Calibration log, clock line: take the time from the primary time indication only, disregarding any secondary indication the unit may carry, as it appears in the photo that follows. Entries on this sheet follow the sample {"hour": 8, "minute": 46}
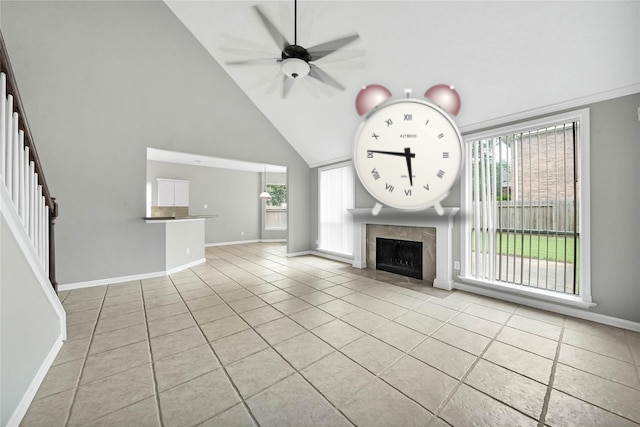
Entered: {"hour": 5, "minute": 46}
